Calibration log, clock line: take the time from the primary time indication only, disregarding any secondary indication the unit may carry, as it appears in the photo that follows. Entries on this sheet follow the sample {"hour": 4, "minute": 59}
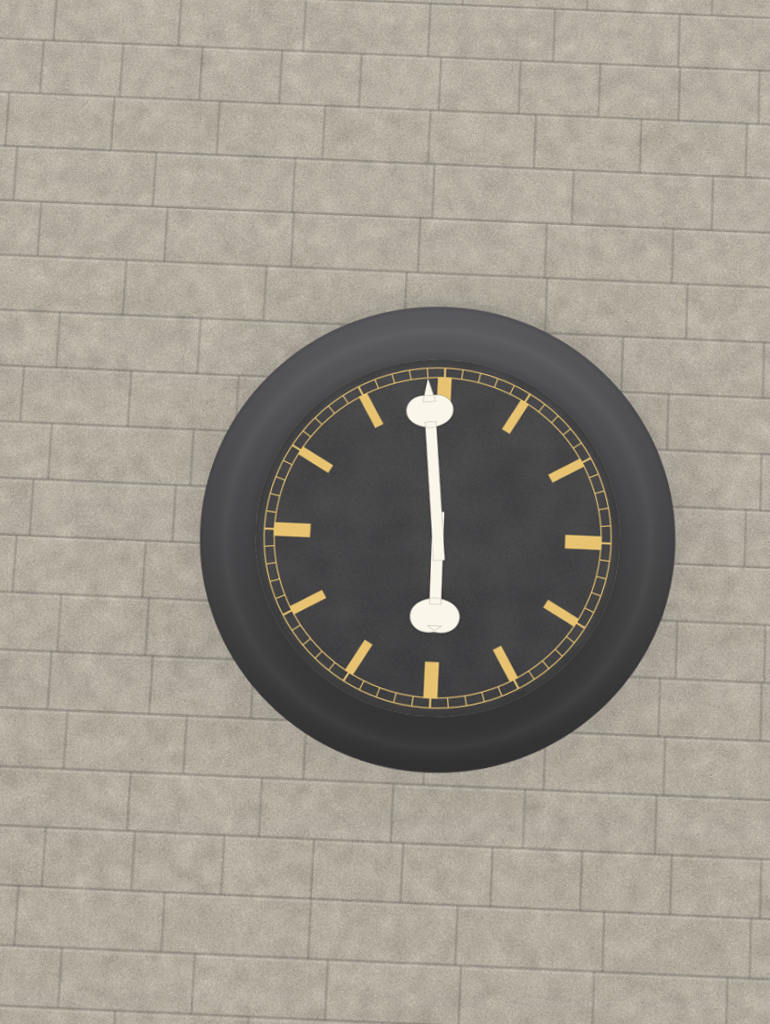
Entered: {"hour": 5, "minute": 59}
